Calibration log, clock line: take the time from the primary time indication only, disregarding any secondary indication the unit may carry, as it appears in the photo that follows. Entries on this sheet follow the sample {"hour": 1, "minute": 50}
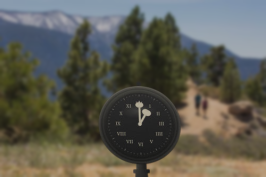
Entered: {"hour": 1, "minute": 0}
